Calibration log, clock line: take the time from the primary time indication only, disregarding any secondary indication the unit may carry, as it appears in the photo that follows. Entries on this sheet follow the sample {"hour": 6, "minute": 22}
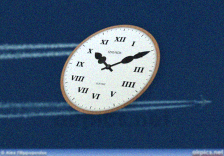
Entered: {"hour": 10, "minute": 10}
